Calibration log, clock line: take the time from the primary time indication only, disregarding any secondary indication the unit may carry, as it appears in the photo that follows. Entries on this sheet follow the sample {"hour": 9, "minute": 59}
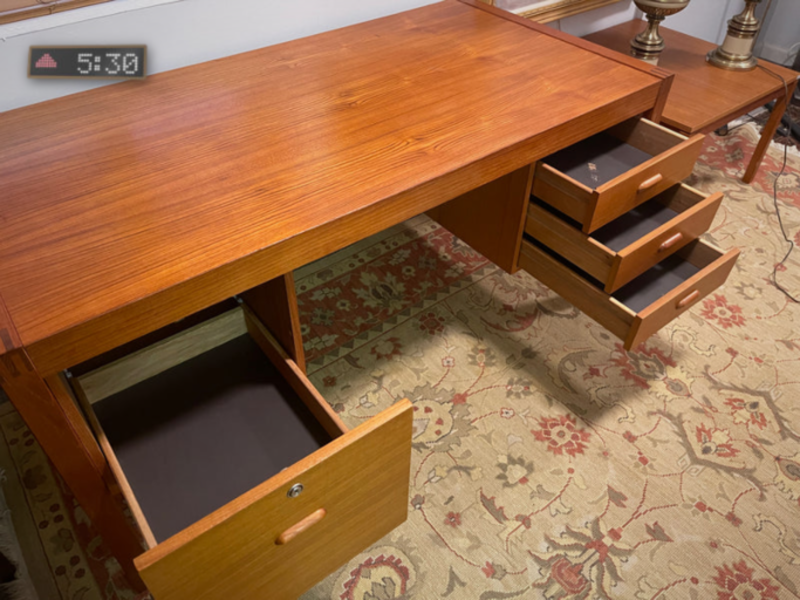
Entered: {"hour": 5, "minute": 30}
